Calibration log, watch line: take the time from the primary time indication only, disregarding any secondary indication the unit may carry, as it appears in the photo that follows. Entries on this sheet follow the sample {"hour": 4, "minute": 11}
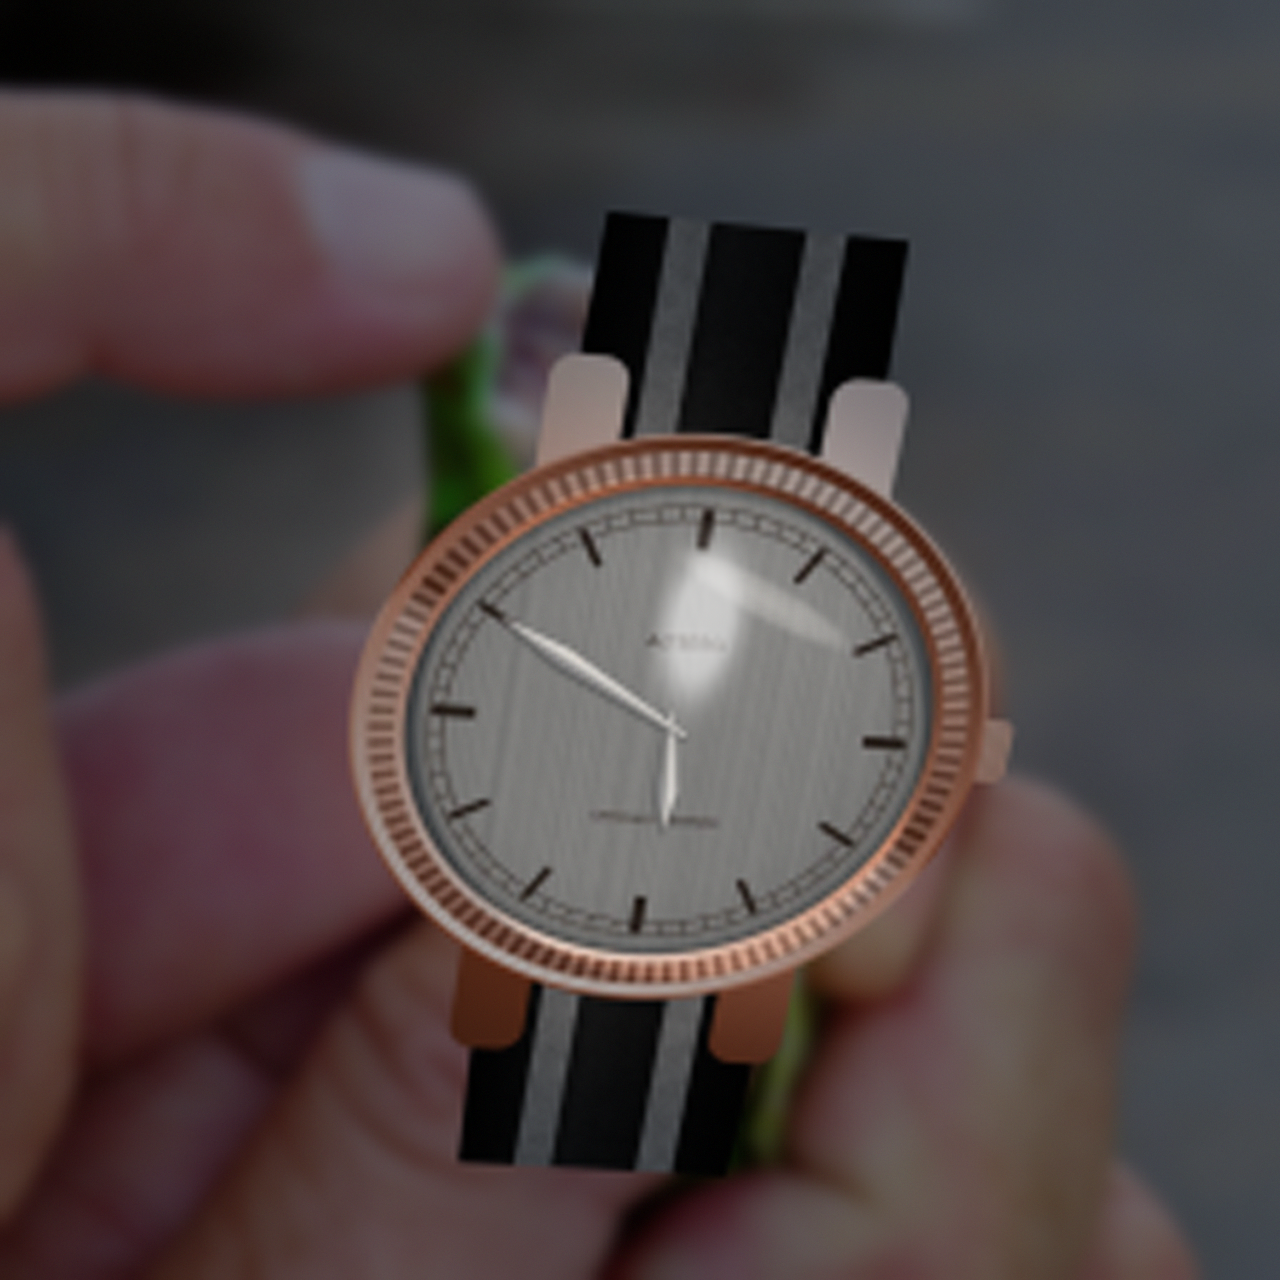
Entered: {"hour": 5, "minute": 50}
